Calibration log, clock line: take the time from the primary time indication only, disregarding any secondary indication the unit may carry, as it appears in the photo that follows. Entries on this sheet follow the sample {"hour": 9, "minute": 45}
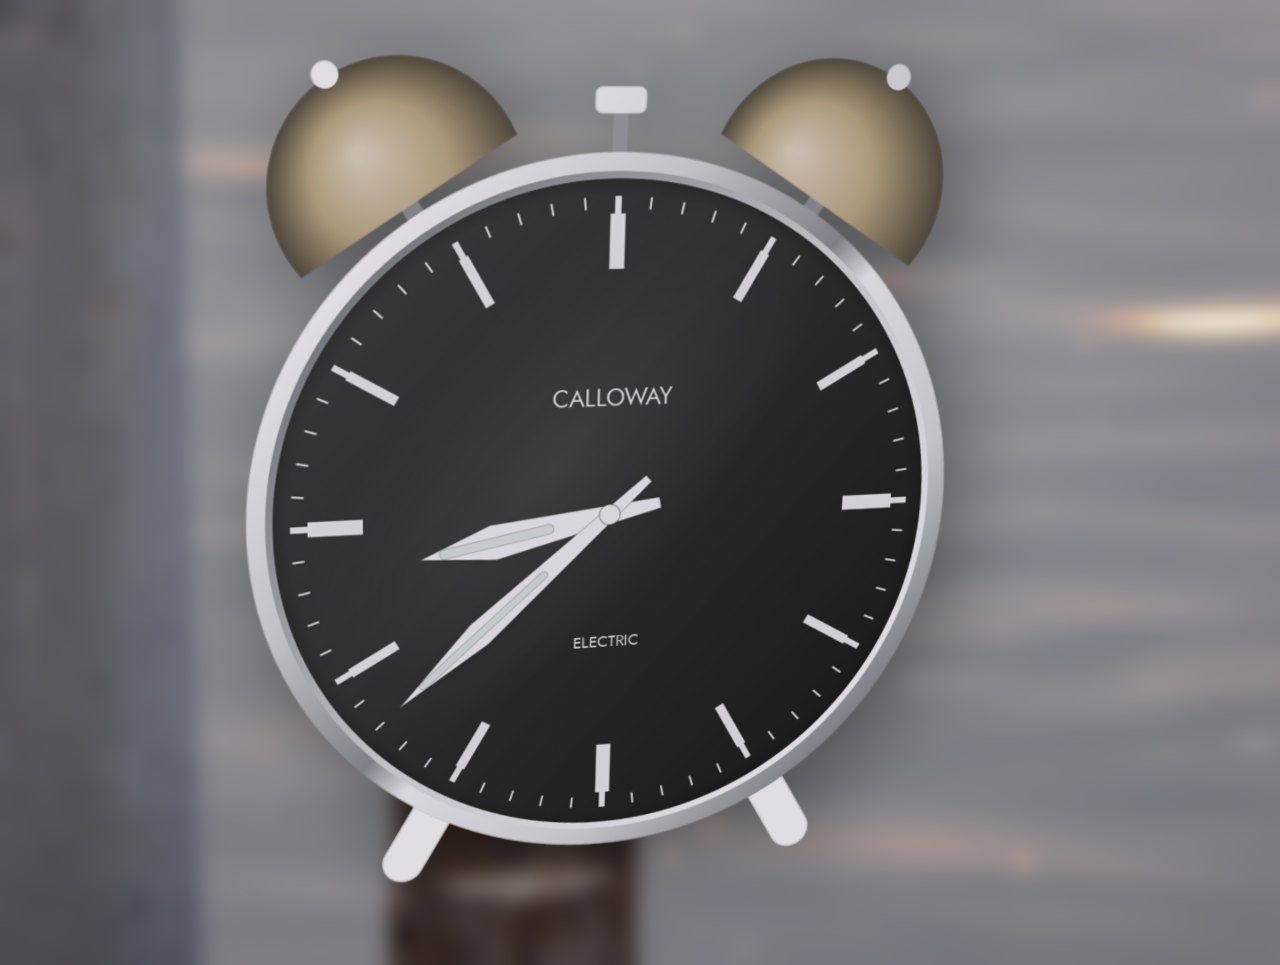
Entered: {"hour": 8, "minute": 38}
